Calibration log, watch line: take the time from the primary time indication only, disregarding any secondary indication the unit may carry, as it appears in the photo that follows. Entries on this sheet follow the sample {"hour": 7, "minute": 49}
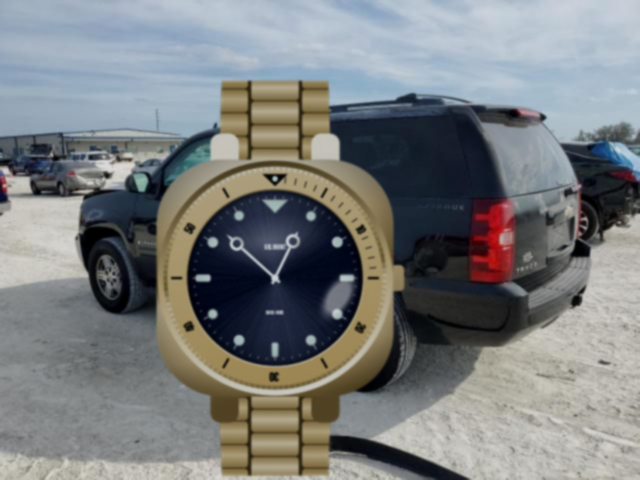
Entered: {"hour": 12, "minute": 52}
